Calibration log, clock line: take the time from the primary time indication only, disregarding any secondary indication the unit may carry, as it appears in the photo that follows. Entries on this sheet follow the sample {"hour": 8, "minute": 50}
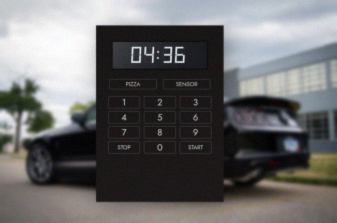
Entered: {"hour": 4, "minute": 36}
